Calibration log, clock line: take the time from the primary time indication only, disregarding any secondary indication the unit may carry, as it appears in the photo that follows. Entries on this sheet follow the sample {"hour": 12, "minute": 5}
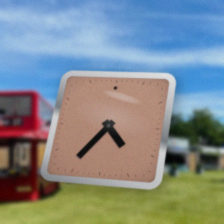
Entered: {"hour": 4, "minute": 36}
